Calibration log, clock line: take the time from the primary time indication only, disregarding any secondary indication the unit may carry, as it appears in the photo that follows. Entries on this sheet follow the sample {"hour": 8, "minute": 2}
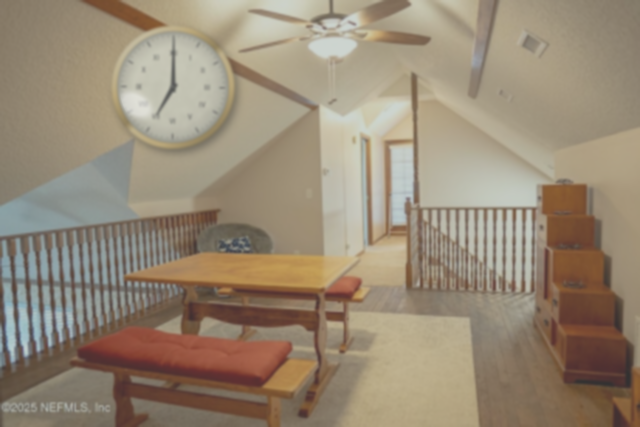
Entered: {"hour": 7, "minute": 0}
